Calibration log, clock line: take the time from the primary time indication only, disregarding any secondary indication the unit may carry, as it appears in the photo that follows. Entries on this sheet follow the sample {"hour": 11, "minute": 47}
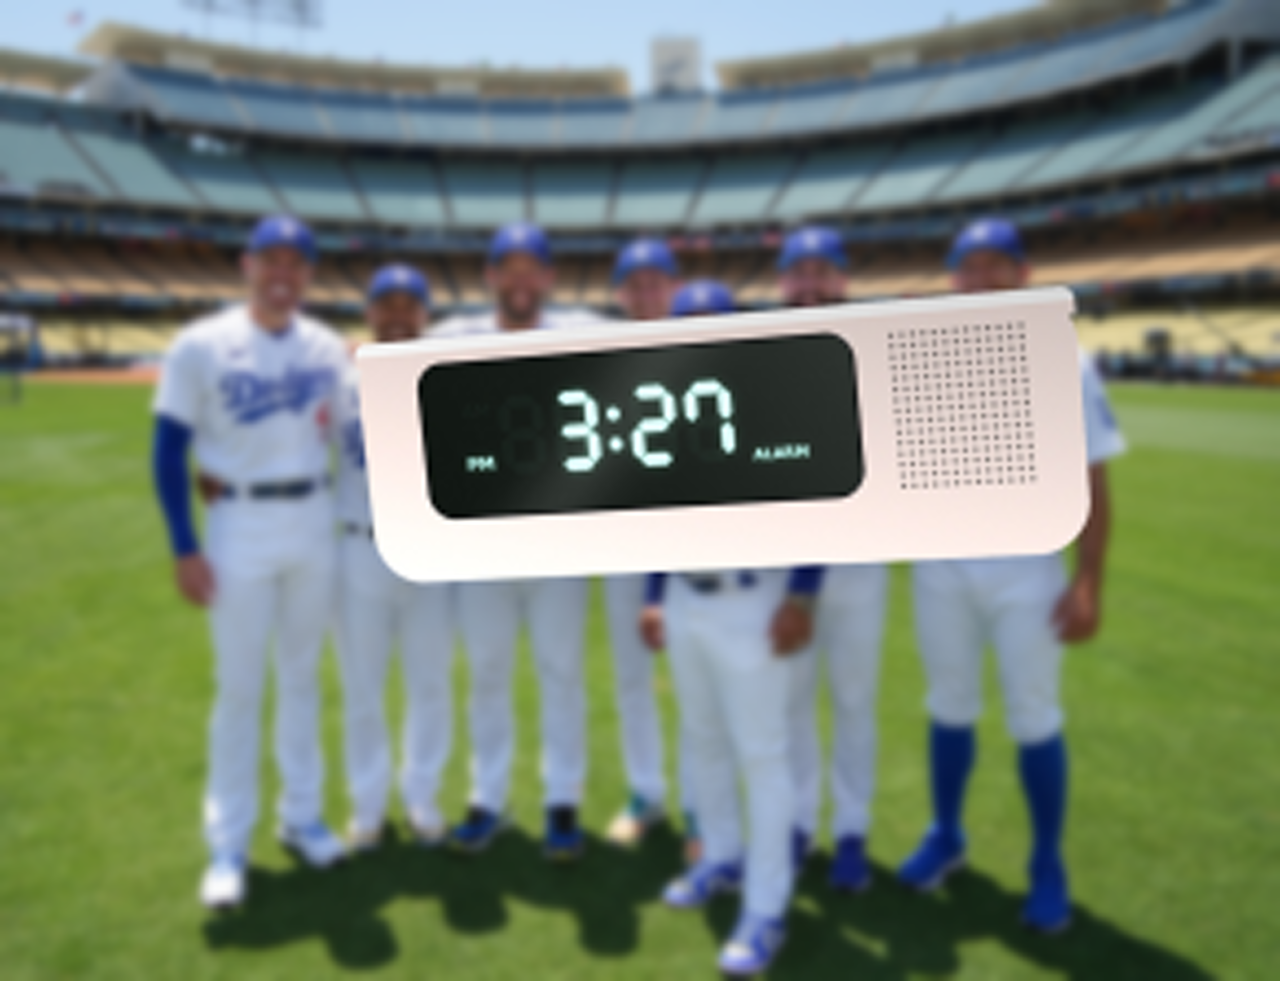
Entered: {"hour": 3, "minute": 27}
